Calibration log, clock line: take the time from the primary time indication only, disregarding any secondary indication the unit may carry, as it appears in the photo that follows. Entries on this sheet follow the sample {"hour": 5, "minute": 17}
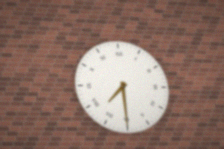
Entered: {"hour": 7, "minute": 30}
